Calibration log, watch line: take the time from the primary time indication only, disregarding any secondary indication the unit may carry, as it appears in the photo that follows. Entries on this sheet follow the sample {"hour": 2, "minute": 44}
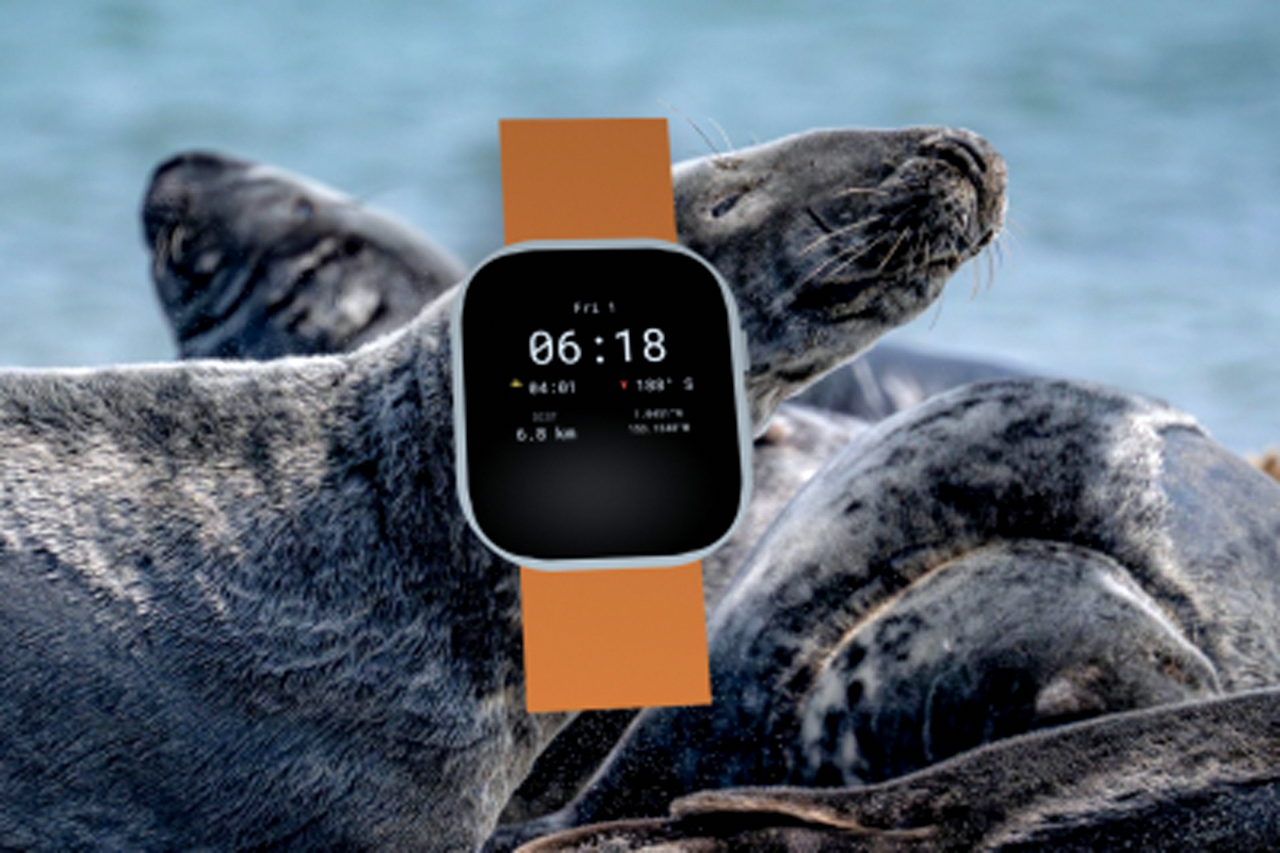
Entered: {"hour": 6, "minute": 18}
